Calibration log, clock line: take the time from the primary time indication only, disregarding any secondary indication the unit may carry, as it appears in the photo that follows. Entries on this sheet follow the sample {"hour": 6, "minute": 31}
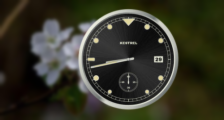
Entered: {"hour": 8, "minute": 43}
